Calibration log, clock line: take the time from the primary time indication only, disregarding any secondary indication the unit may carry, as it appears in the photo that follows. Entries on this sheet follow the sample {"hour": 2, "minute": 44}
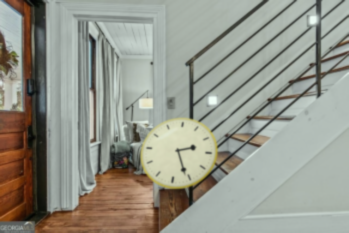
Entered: {"hour": 2, "minute": 26}
